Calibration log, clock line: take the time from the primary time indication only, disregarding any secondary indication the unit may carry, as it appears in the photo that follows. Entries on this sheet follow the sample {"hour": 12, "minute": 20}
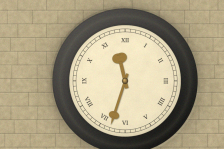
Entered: {"hour": 11, "minute": 33}
